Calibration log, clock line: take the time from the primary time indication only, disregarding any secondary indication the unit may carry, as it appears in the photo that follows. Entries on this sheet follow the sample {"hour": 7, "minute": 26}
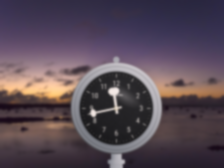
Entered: {"hour": 11, "minute": 43}
